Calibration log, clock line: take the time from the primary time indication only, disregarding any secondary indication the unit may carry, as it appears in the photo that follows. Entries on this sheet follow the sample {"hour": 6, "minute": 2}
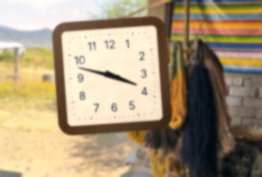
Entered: {"hour": 3, "minute": 48}
